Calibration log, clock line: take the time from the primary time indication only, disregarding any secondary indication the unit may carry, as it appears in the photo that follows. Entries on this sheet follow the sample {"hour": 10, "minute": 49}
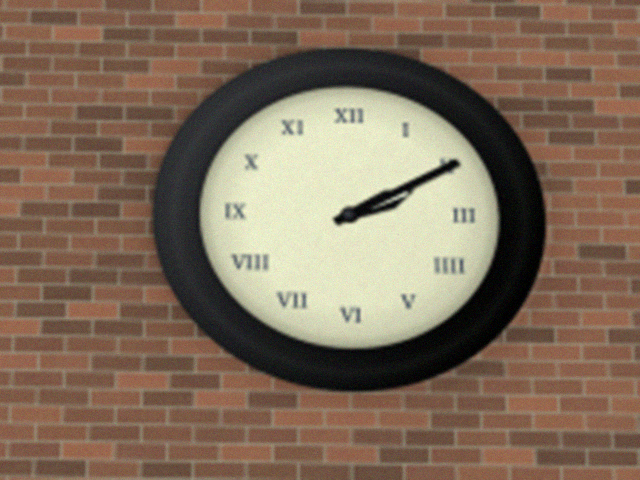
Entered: {"hour": 2, "minute": 10}
